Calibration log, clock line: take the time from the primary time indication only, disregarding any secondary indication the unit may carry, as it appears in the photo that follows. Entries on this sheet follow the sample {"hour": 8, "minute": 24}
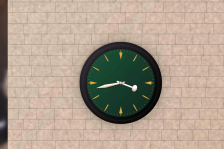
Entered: {"hour": 3, "minute": 43}
